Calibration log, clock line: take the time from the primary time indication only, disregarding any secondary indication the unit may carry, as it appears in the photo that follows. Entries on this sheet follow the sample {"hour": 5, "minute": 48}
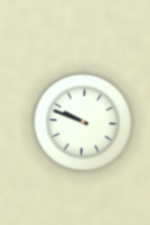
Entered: {"hour": 9, "minute": 48}
